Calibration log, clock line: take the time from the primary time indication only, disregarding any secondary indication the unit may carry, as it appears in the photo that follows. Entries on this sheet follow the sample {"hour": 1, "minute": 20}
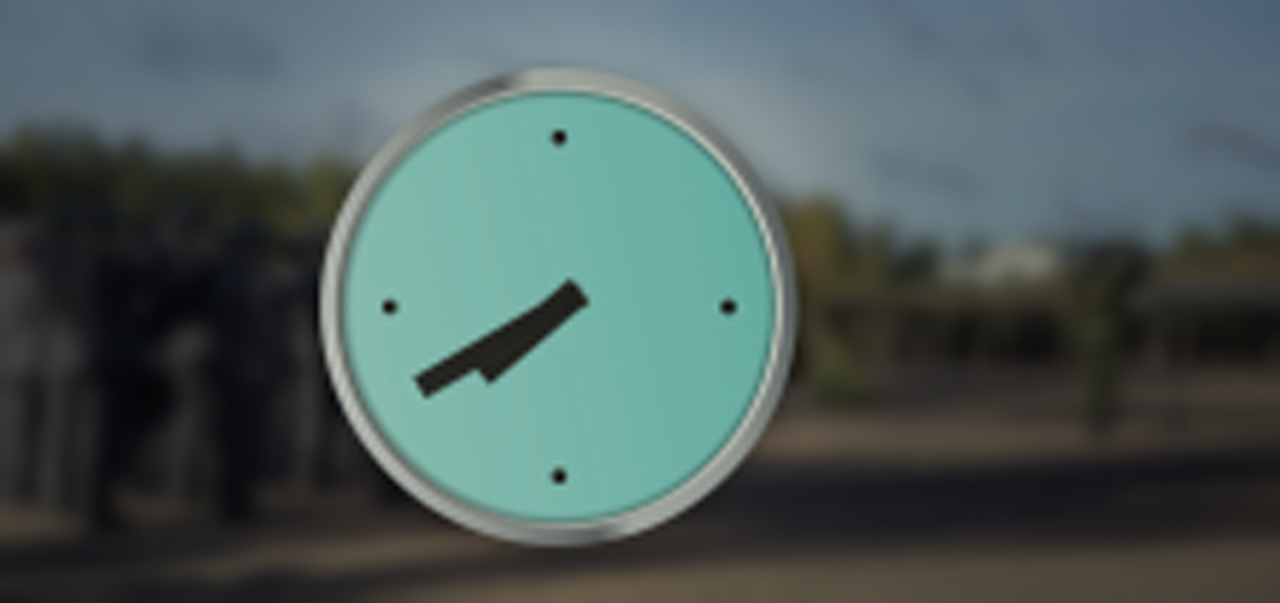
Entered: {"hour": 7, "minute": 40}
